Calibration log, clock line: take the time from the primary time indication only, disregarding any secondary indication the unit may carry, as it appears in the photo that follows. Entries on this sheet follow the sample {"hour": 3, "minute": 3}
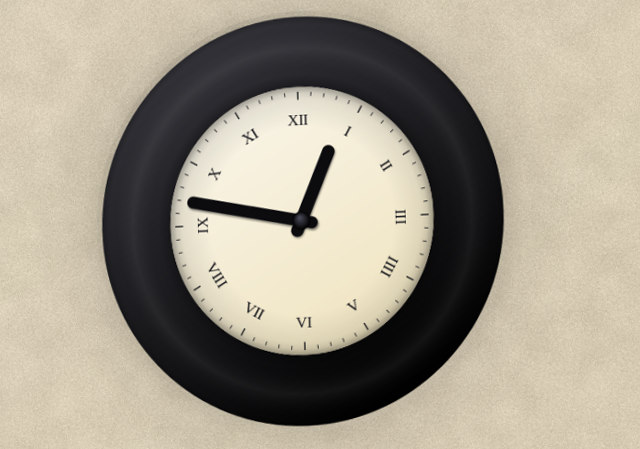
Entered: {"hour": 12, "minute": 47}
